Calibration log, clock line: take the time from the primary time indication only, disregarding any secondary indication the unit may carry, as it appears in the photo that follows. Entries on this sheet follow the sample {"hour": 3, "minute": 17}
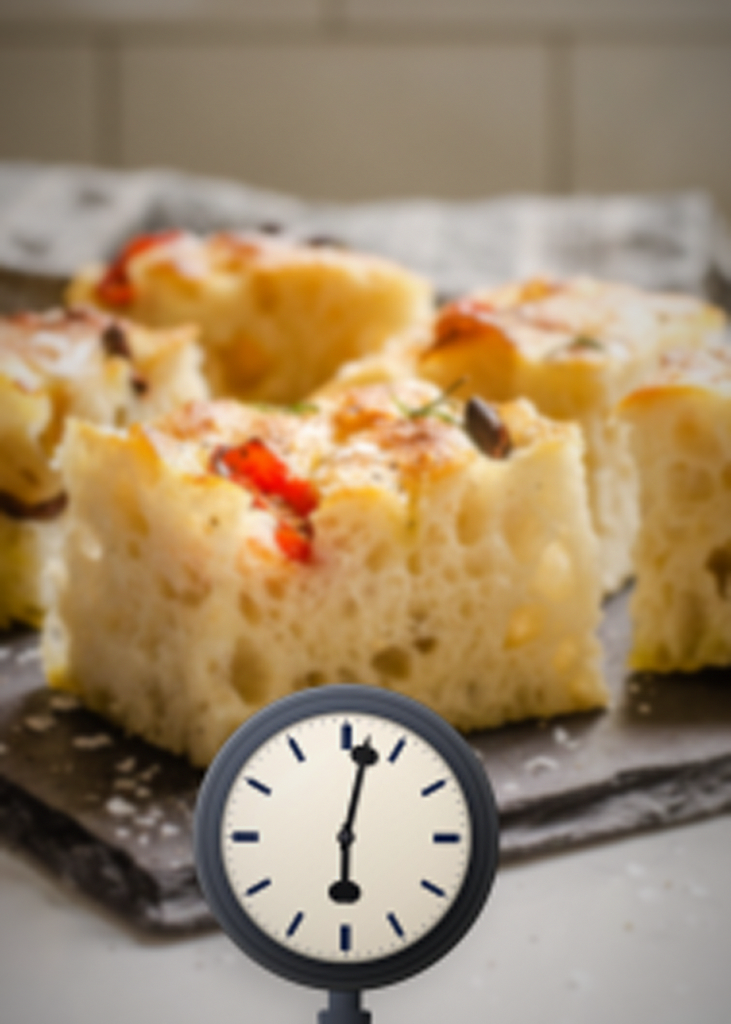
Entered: {"hour": 6, "minute": 2}
